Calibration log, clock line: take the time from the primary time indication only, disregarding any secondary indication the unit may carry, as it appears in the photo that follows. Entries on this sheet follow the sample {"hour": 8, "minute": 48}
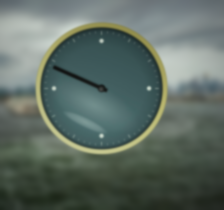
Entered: {"hour": 9, "minute": 49}
